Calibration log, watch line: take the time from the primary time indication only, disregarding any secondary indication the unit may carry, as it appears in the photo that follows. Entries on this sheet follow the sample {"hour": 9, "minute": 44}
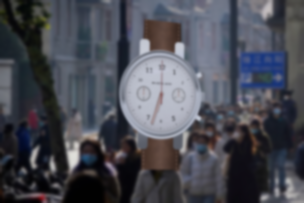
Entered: {"hour": 6, "minute": 33}
